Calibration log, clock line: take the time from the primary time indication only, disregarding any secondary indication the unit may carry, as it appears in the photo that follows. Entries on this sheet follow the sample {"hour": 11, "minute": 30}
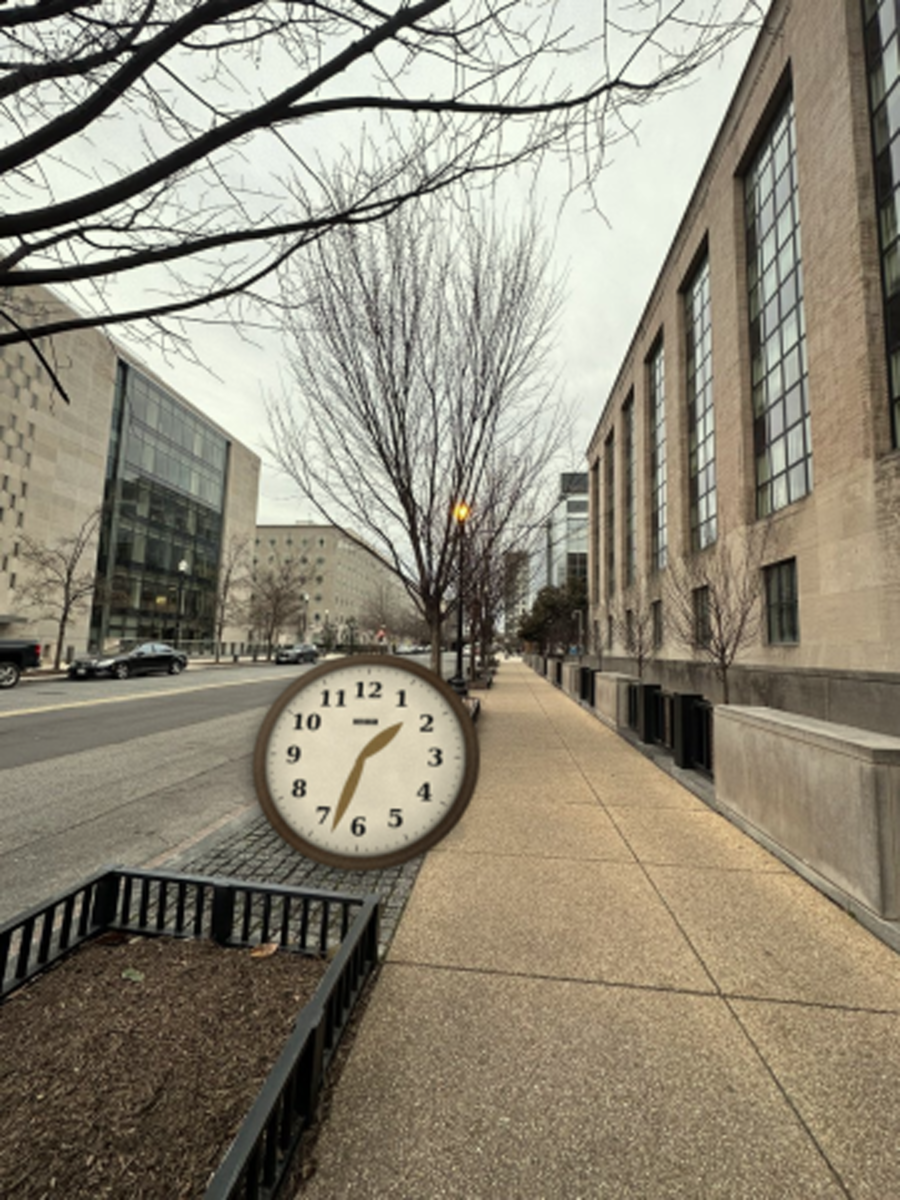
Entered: {"hour": 1, "minute": 33}
